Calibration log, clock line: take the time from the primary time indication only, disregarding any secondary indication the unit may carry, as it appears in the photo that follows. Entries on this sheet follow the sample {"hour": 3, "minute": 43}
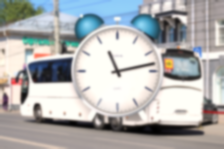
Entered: {"hour": 11, "minute": 13}
